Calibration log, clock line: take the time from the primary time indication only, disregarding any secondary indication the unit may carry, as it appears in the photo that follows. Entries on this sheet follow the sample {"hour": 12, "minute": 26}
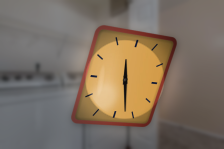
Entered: {"hour": 11, "minute": 27}
